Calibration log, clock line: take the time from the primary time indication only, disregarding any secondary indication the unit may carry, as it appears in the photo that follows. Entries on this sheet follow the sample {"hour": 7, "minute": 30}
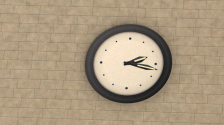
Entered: {"hour": 2, "minute": 17}
